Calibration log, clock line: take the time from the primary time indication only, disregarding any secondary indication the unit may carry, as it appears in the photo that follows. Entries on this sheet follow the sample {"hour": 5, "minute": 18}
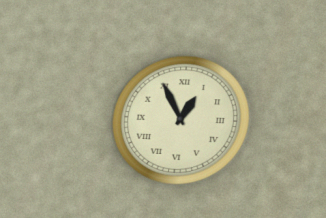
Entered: {"hour": 12, "minute": 55}
